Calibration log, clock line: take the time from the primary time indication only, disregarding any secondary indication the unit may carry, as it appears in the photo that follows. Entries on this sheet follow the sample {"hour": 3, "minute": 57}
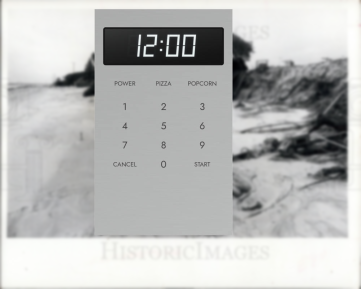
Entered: {"hour": 12, "minute": 0}
